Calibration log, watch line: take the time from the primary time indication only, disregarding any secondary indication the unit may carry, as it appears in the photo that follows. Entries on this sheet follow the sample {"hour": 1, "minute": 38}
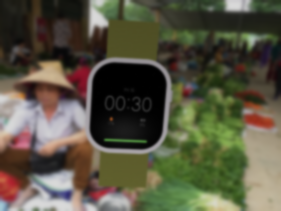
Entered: {"hour": 0, "minute": 30}
